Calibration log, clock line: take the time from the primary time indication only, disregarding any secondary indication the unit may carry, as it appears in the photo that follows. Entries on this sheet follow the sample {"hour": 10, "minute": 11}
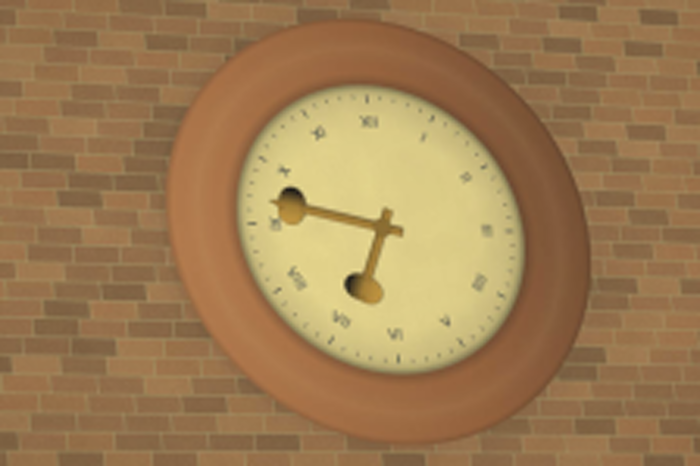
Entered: {"hour": 6, "minute": 47}
